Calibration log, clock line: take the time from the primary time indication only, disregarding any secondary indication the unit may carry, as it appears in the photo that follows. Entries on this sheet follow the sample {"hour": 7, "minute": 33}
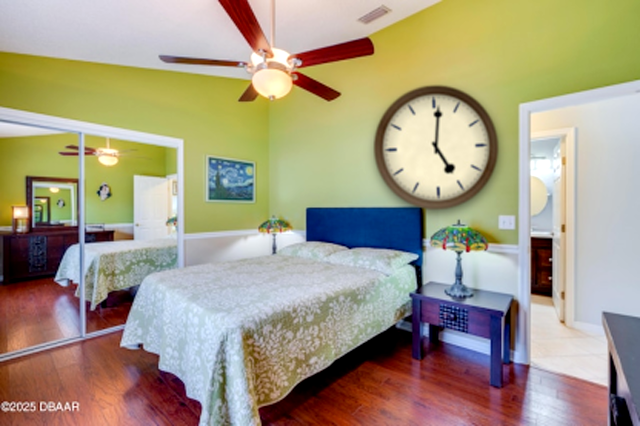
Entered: {"hour": 5, "minute": 1}
